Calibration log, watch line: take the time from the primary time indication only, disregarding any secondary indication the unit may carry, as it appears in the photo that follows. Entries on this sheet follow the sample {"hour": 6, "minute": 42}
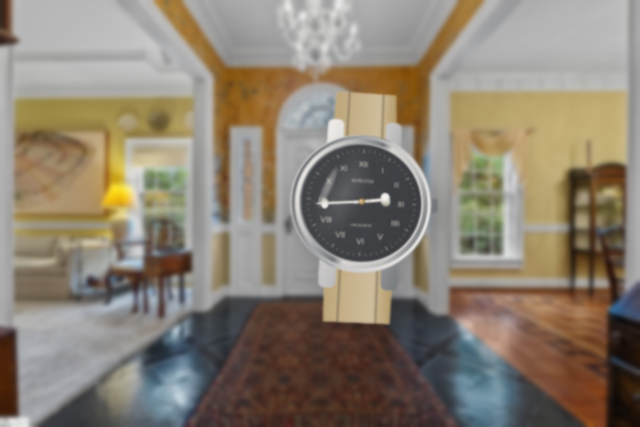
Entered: {"hour": 2, "minute": 44}
